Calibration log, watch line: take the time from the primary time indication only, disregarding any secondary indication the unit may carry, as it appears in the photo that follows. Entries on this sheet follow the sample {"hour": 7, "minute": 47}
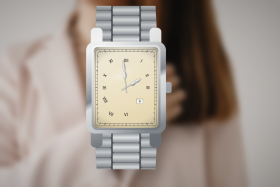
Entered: {"hour": 1, "minute": 59}
